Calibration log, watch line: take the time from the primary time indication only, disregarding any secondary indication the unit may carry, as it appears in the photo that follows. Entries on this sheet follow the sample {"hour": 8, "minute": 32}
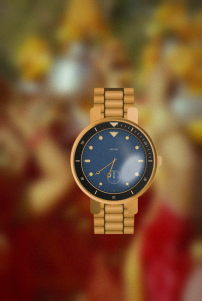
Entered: {"hour": 6, "minute": 39}
